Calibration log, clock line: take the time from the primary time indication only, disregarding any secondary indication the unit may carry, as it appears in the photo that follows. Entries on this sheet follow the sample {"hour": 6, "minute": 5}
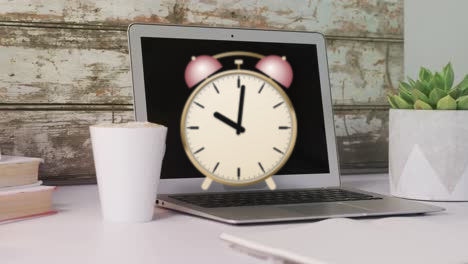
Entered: {"hour": 10, "minute": 1}
